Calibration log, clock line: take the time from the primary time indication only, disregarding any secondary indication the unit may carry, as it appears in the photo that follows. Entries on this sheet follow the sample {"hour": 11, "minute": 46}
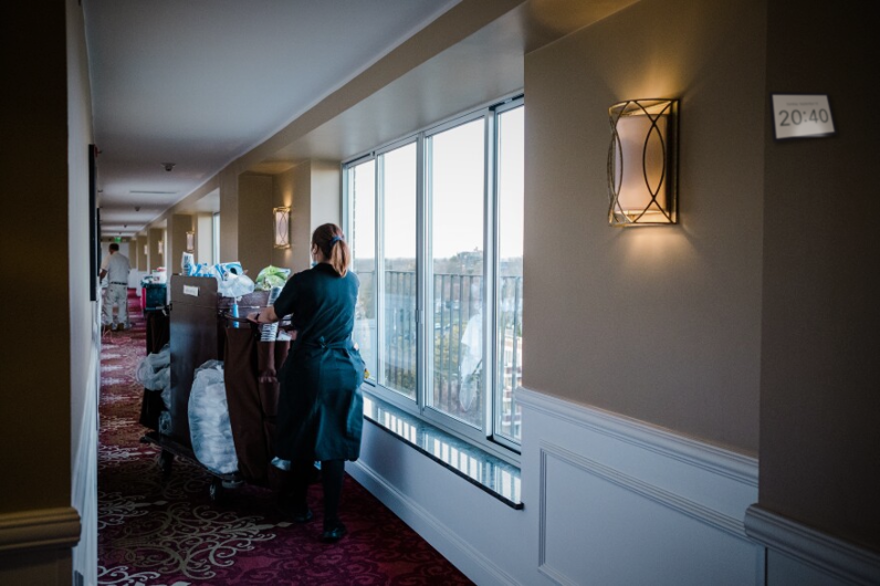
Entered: {"hour": 20, "minute": 40}
